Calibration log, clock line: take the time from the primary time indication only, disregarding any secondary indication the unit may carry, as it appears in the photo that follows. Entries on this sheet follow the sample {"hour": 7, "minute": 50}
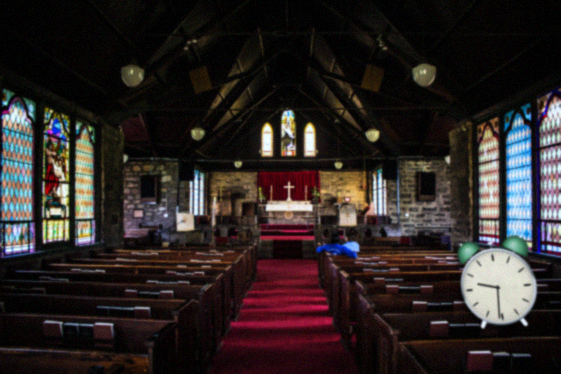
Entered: {"hour": 9, "minute": 31}
